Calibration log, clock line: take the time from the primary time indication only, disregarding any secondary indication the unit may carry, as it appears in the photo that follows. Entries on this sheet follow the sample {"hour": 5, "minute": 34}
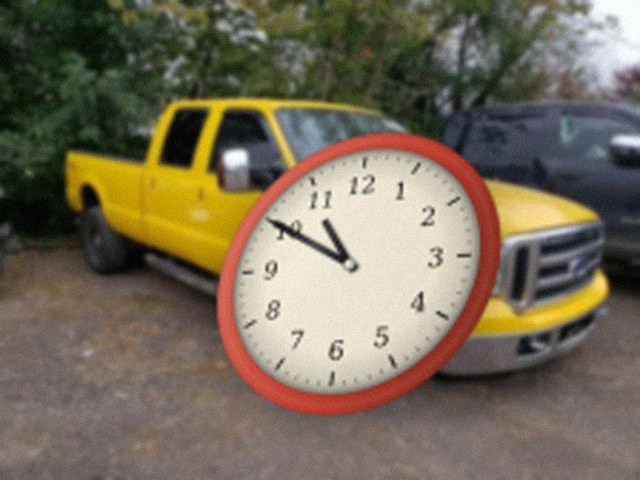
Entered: {"hour": 10, "minute": 50}
